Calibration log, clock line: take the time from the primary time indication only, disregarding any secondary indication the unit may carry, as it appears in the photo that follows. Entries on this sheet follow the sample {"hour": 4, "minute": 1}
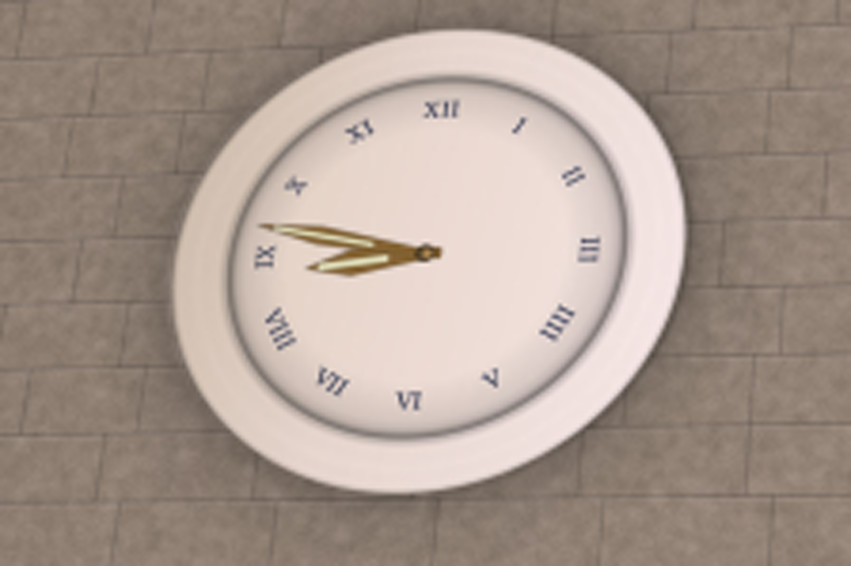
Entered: {"hour": 8, "minute": 47}
